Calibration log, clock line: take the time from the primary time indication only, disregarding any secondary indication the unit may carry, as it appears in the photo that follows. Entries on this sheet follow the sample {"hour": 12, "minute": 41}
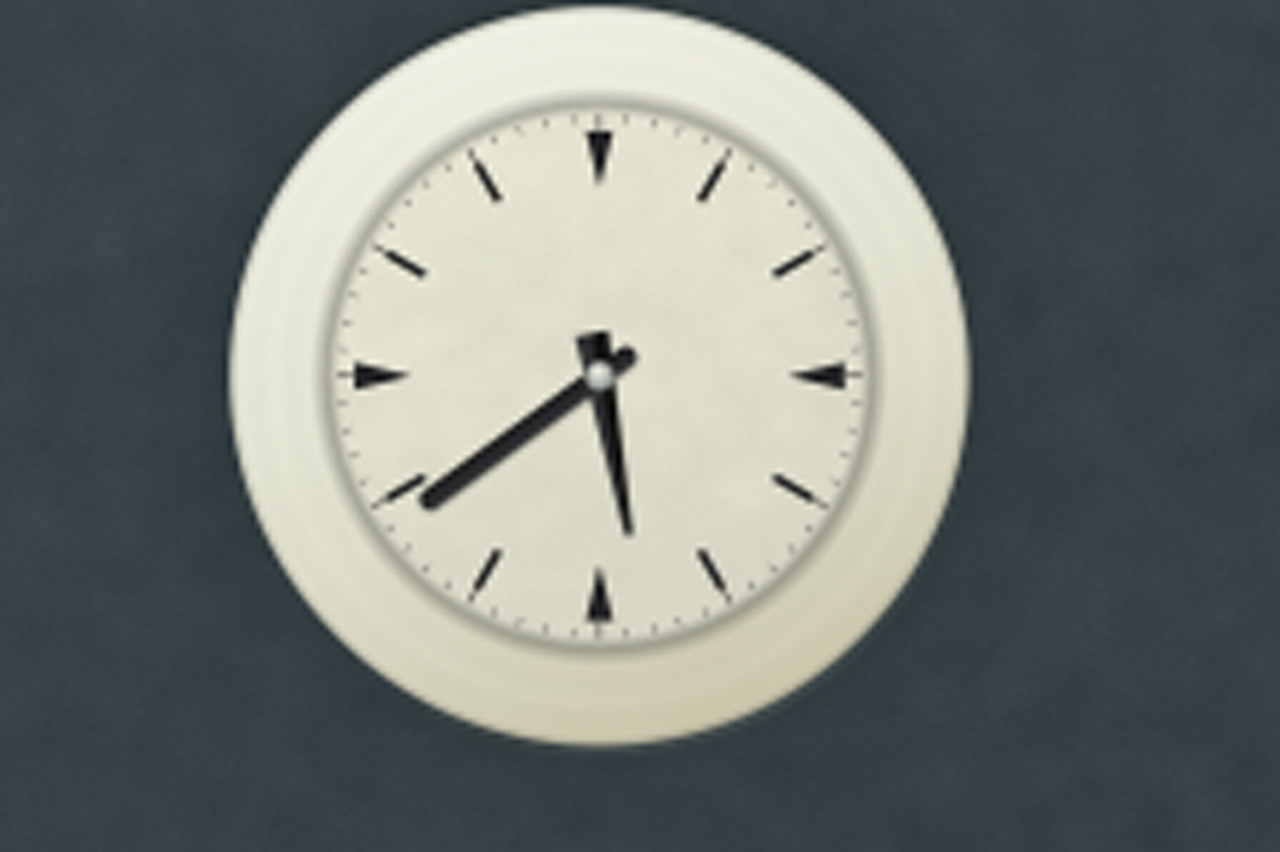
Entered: {"hour": 5, "minute": 39}
